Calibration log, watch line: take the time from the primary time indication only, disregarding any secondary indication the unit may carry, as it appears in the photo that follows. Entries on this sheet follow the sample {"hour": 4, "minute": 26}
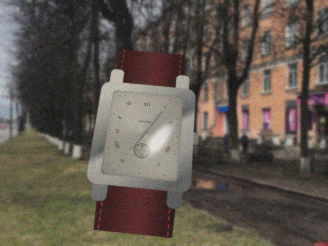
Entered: {"hour": 7, "minute": 5}
